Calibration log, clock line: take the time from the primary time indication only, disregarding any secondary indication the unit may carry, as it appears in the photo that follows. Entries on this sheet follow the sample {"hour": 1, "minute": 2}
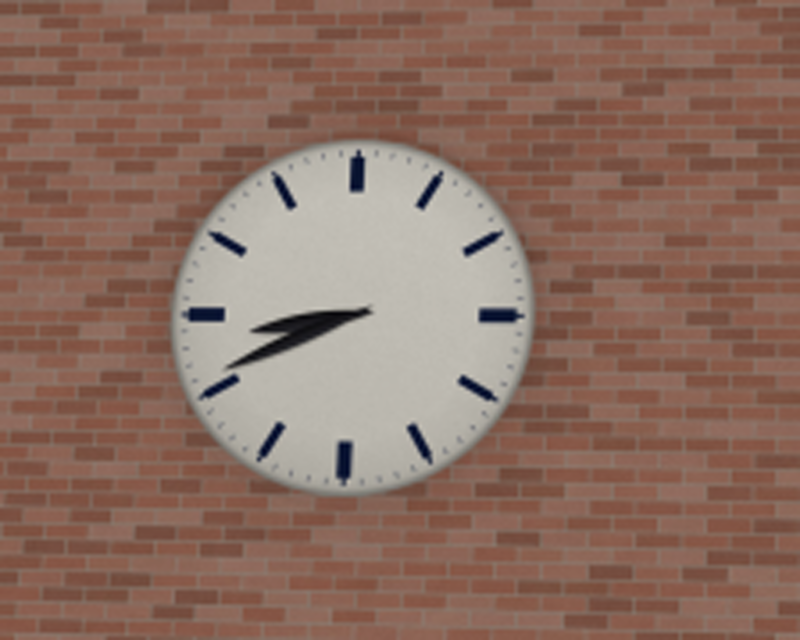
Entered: {"hour": 8, "minute": 41}
